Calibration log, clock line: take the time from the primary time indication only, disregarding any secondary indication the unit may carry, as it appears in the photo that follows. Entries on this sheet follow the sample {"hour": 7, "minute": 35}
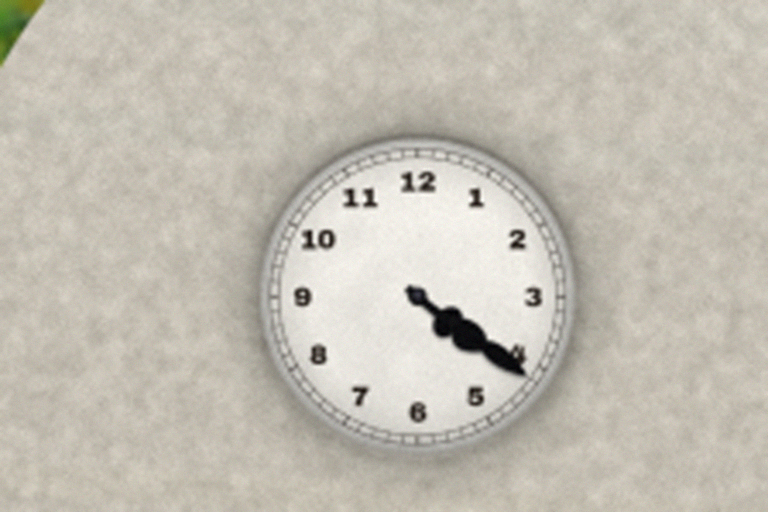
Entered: {"hour": 4, "minute": 21}
